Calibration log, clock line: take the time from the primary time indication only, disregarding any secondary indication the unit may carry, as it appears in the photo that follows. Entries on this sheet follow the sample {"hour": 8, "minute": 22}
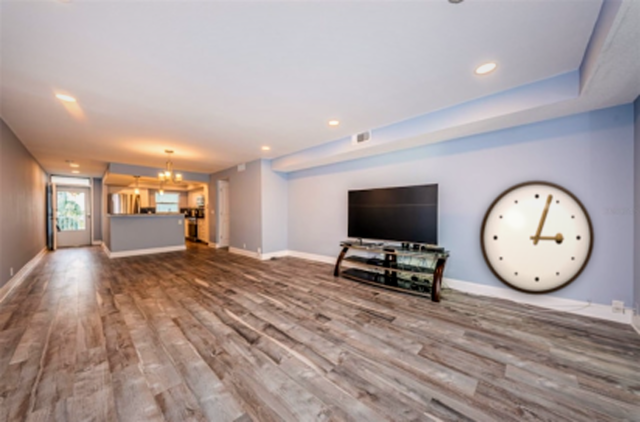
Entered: {"hour": 3, "minute": 3}
